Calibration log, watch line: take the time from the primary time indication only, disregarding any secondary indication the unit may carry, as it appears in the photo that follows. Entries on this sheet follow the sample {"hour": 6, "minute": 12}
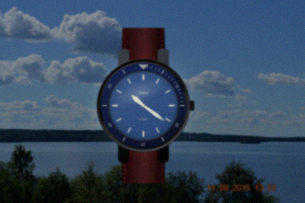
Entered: {"hour": 10, "minute": 21}
